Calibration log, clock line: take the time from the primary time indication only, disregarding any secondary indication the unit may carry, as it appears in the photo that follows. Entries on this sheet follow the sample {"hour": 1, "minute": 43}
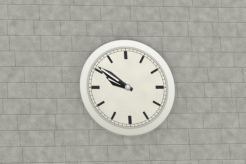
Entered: {"hour": 9, "minute": 51}
